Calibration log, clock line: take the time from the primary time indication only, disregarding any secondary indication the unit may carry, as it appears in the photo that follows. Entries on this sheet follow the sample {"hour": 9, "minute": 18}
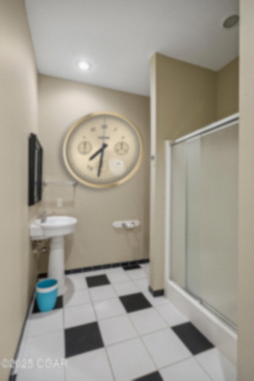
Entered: {"hour": 7, "minute": 31}
